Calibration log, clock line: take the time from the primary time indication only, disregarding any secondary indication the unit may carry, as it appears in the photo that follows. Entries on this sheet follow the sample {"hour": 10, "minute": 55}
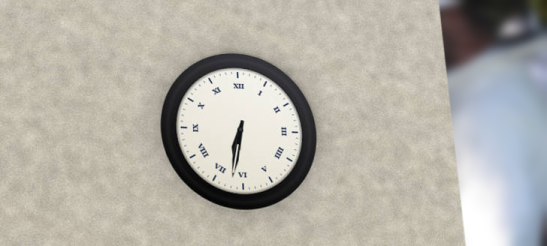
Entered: {"hour": 6, "minute": 32}
